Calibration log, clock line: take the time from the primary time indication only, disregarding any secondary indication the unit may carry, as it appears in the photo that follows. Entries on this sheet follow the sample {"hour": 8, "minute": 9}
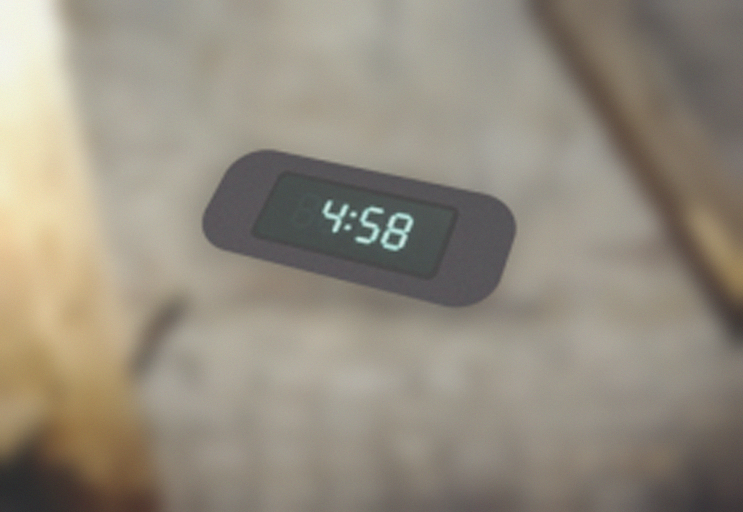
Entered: {"hour": 4, "minute": 58}
